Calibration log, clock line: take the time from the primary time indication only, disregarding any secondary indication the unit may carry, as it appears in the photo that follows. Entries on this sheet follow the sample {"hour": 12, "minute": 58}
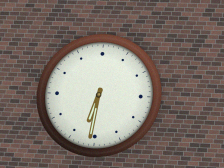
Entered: {"hour": 6, "minute": 31}
